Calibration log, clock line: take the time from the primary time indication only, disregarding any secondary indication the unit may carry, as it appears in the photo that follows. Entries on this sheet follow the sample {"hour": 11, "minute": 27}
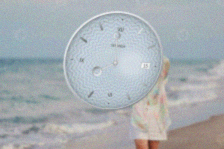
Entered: {"hour": 7, "minute": 59}
